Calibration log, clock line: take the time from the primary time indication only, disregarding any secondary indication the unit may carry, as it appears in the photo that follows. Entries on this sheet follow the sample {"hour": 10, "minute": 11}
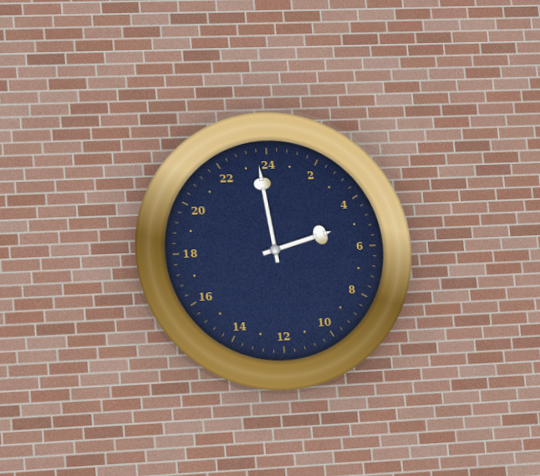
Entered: {"hour": 4, "minute": 59}
